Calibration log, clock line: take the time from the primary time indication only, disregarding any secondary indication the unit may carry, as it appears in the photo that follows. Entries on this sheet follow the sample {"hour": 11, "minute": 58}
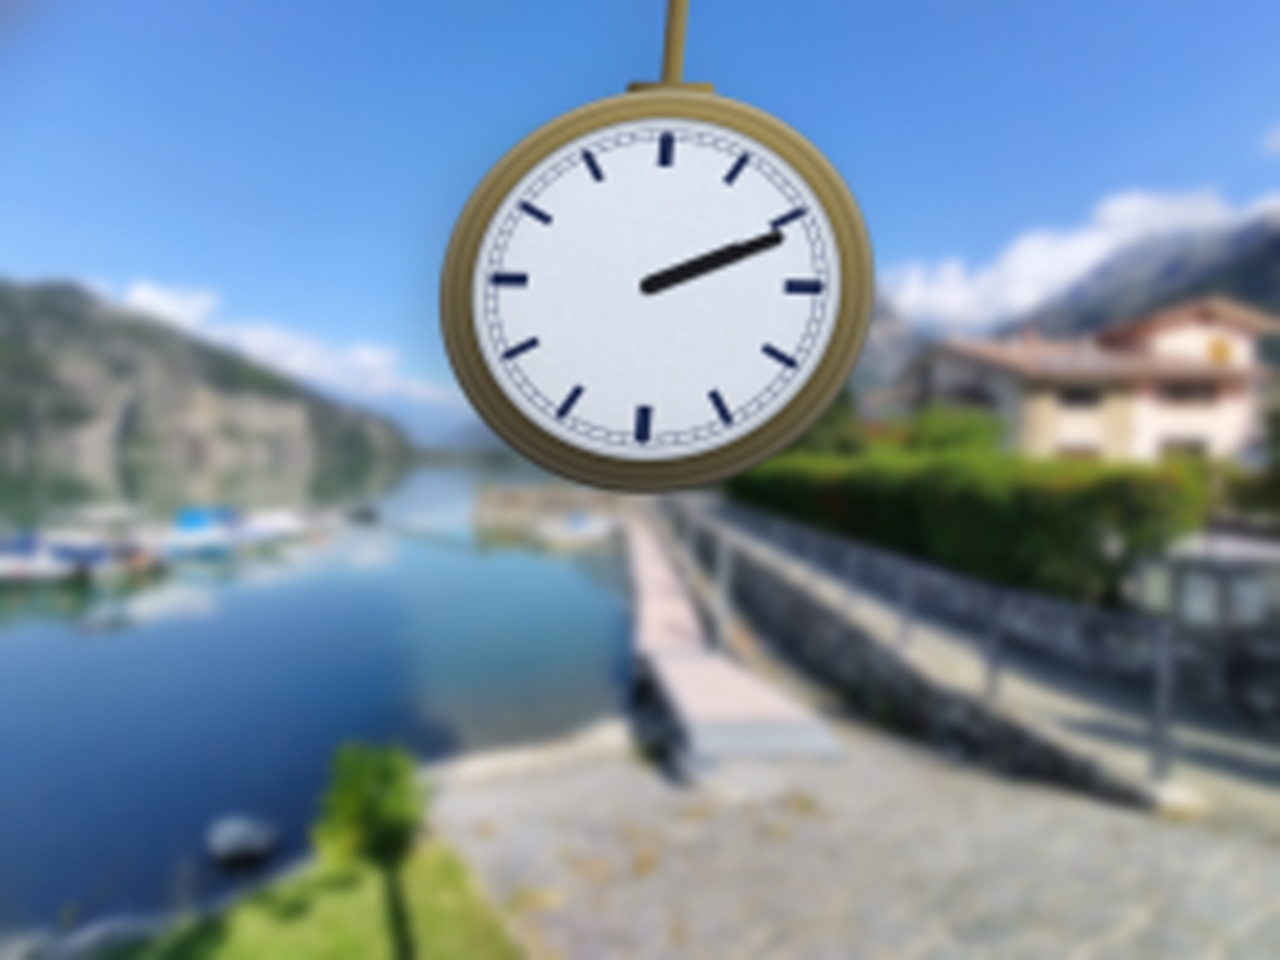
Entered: {"hour": 2, "minute": 11}
